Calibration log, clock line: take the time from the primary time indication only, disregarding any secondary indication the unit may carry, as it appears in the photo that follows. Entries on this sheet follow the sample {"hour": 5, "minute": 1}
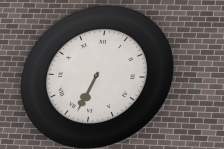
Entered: {"hour": 6, "minute": 33}
